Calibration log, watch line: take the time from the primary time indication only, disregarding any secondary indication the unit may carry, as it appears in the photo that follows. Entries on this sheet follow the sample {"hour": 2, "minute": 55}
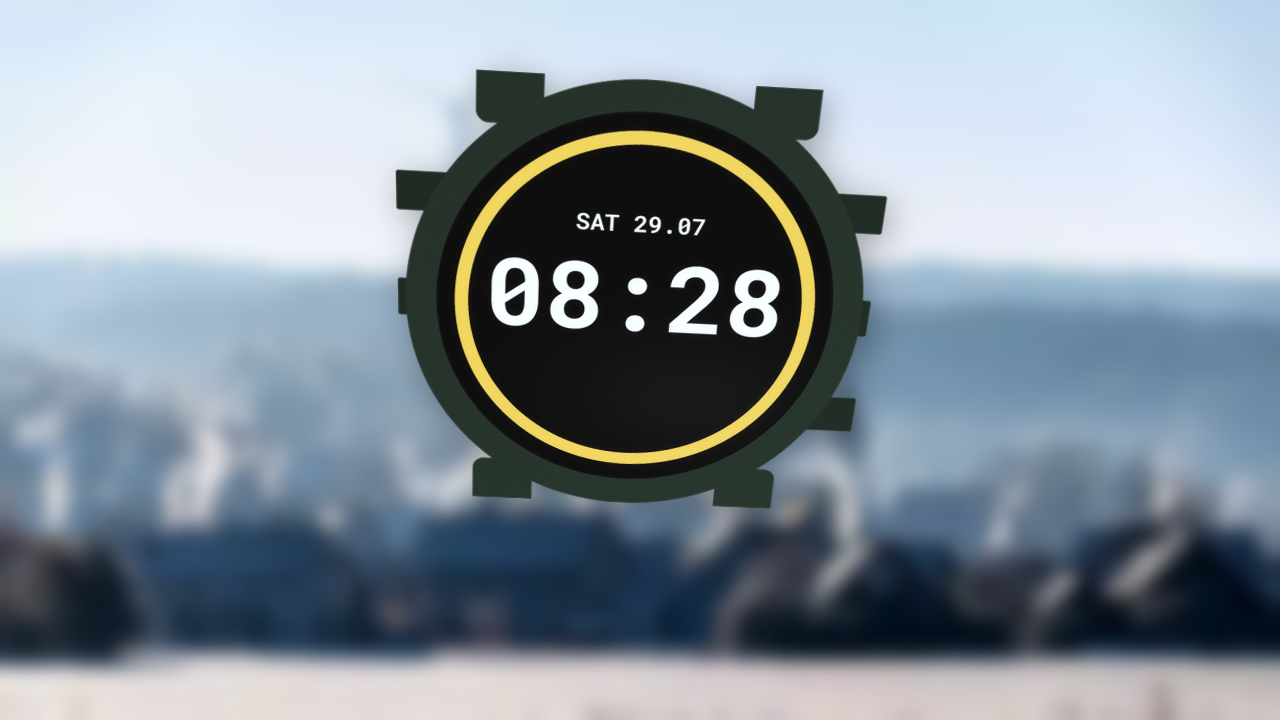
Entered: {"hour": 8, "minute": 28}
